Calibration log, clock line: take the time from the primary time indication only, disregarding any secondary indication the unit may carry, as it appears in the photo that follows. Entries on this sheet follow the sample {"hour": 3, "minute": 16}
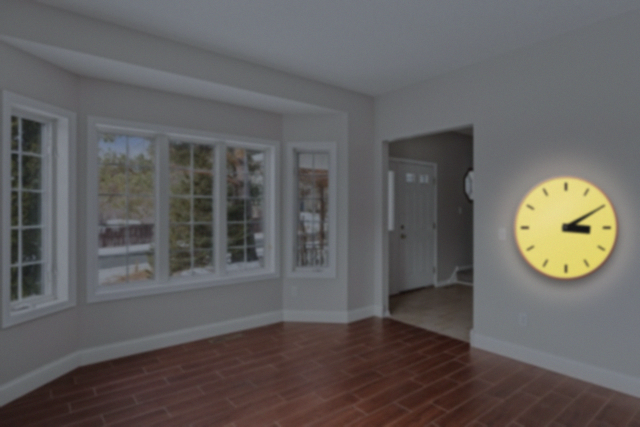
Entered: {"hour": 3, "minute": 10}
